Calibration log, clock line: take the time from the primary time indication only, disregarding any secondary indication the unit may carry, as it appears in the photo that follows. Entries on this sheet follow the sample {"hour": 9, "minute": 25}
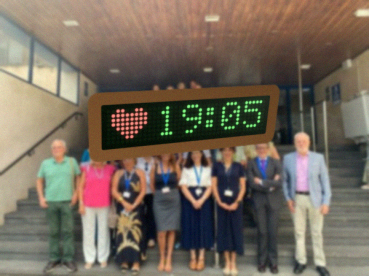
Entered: {"hour": 19, "minute": 5}
